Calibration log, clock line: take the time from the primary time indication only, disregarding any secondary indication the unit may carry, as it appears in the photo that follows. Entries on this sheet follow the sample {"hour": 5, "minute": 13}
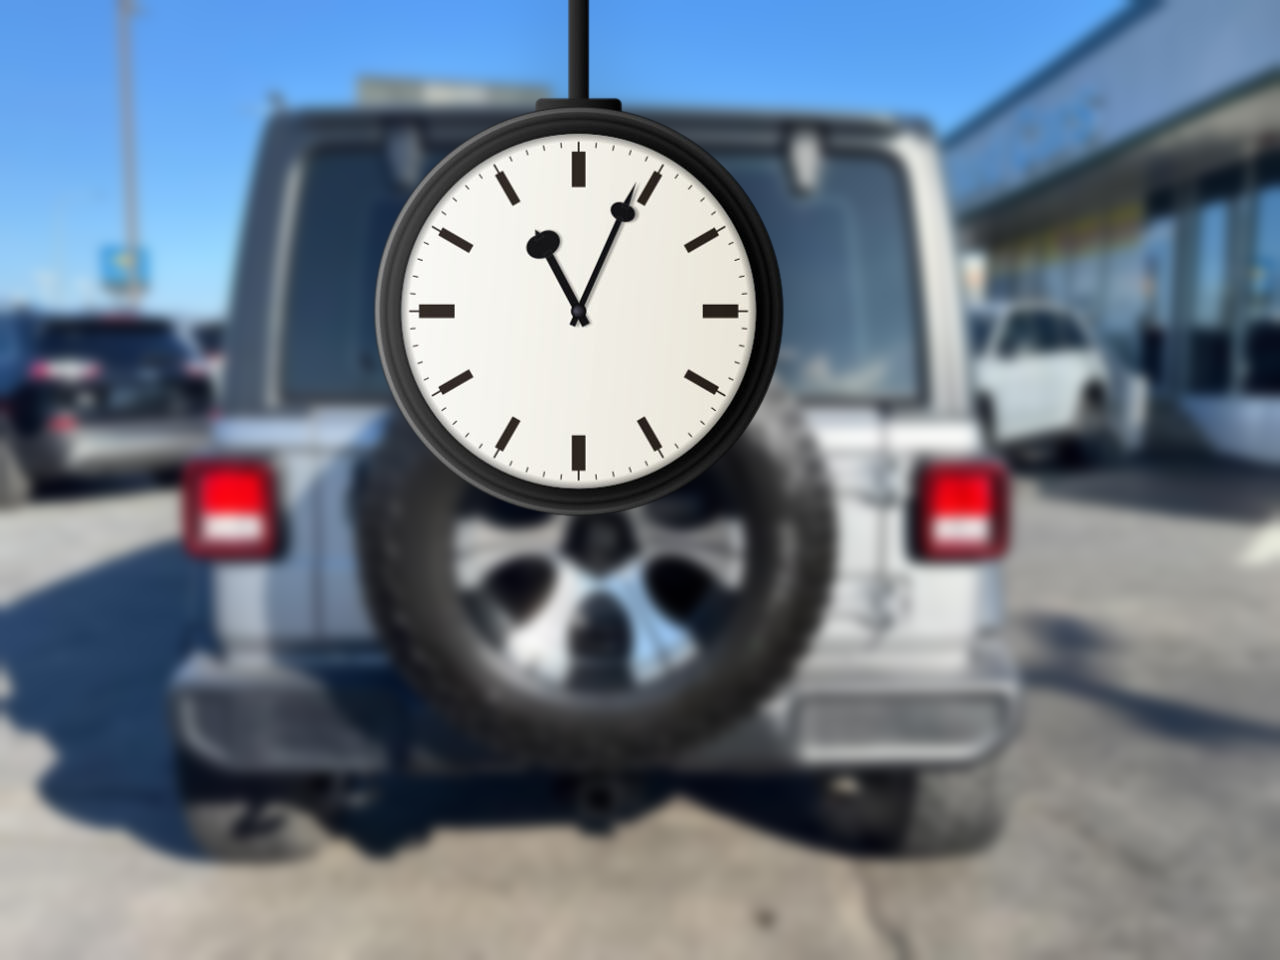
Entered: {"hour": 11, "minute": 4}
